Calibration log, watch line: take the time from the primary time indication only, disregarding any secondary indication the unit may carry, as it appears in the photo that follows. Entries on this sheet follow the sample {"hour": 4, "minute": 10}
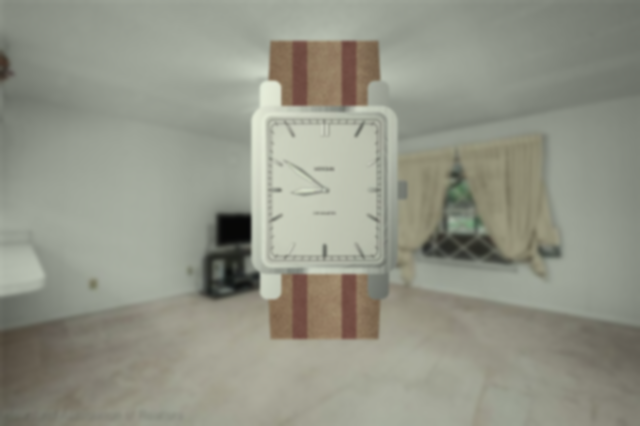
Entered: {"hour": 8, "minute": 51}
